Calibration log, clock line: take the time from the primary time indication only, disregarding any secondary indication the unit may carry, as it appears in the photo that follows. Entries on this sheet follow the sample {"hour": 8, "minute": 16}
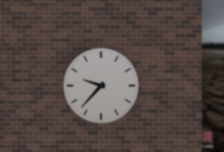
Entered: {"hour": 9, "minute": 37}
